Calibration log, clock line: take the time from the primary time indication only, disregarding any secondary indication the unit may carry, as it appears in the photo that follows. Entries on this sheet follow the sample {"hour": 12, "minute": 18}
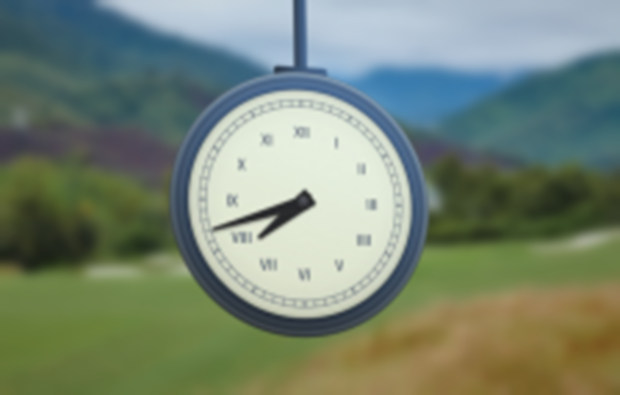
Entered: {"hour": 7, "minute": 42}
